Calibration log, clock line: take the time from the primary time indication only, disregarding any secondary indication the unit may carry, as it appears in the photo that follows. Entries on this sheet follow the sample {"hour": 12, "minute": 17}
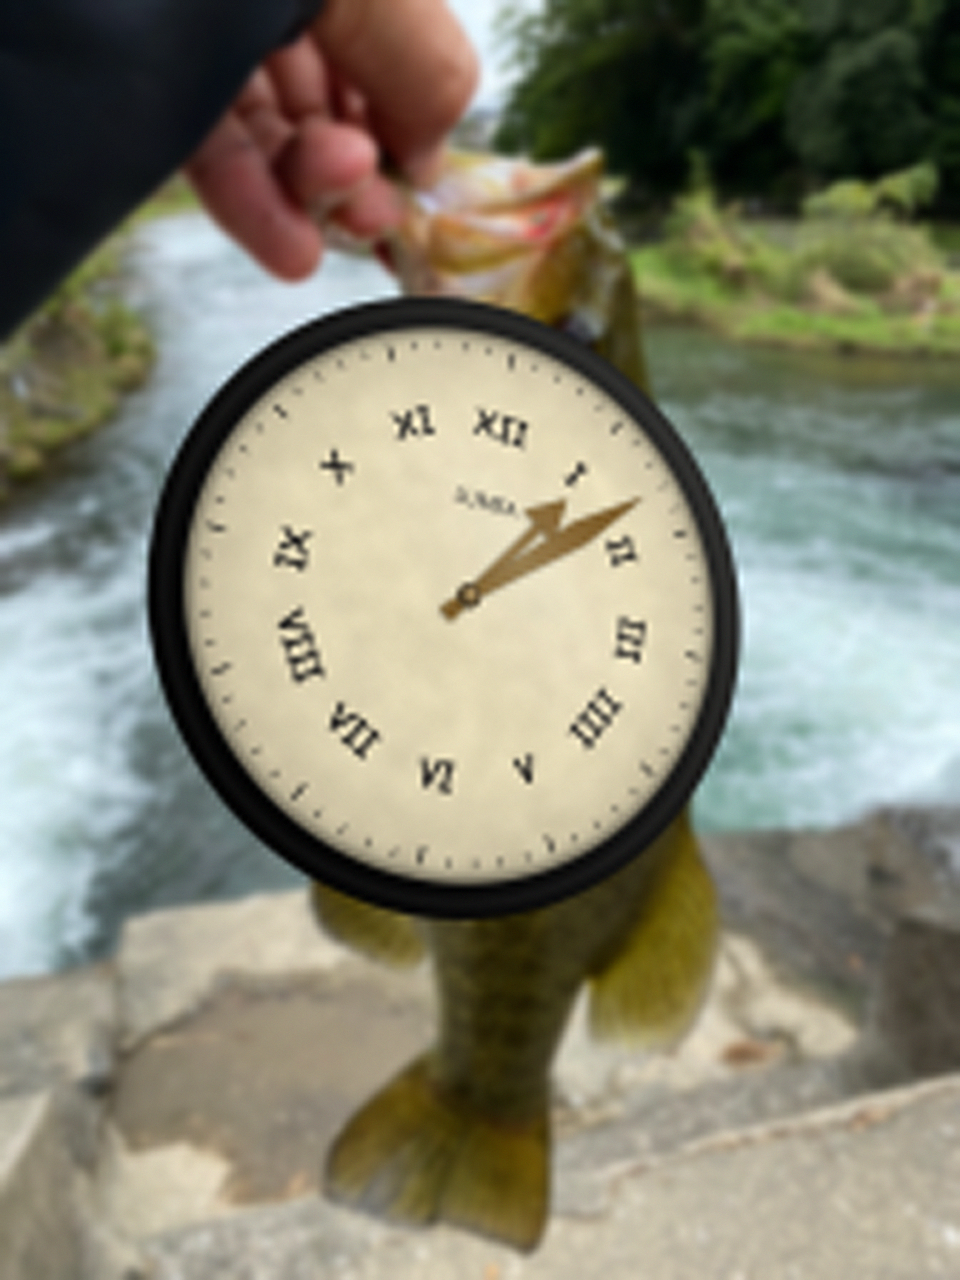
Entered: {"hour": 1, "minute": 8}
